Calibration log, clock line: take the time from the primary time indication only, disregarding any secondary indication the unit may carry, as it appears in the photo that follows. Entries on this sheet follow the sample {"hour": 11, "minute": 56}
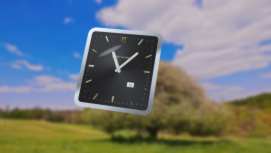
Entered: {"hour": 11, "minute": 7}
